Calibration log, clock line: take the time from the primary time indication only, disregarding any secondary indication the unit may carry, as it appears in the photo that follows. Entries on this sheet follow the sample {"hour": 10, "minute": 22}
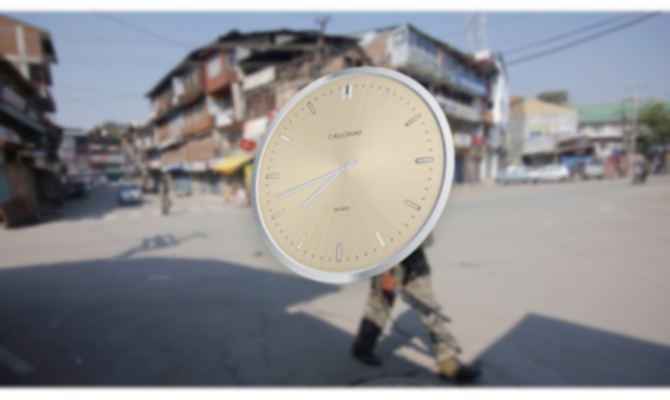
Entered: {"hour": 7, "minute": 42}
